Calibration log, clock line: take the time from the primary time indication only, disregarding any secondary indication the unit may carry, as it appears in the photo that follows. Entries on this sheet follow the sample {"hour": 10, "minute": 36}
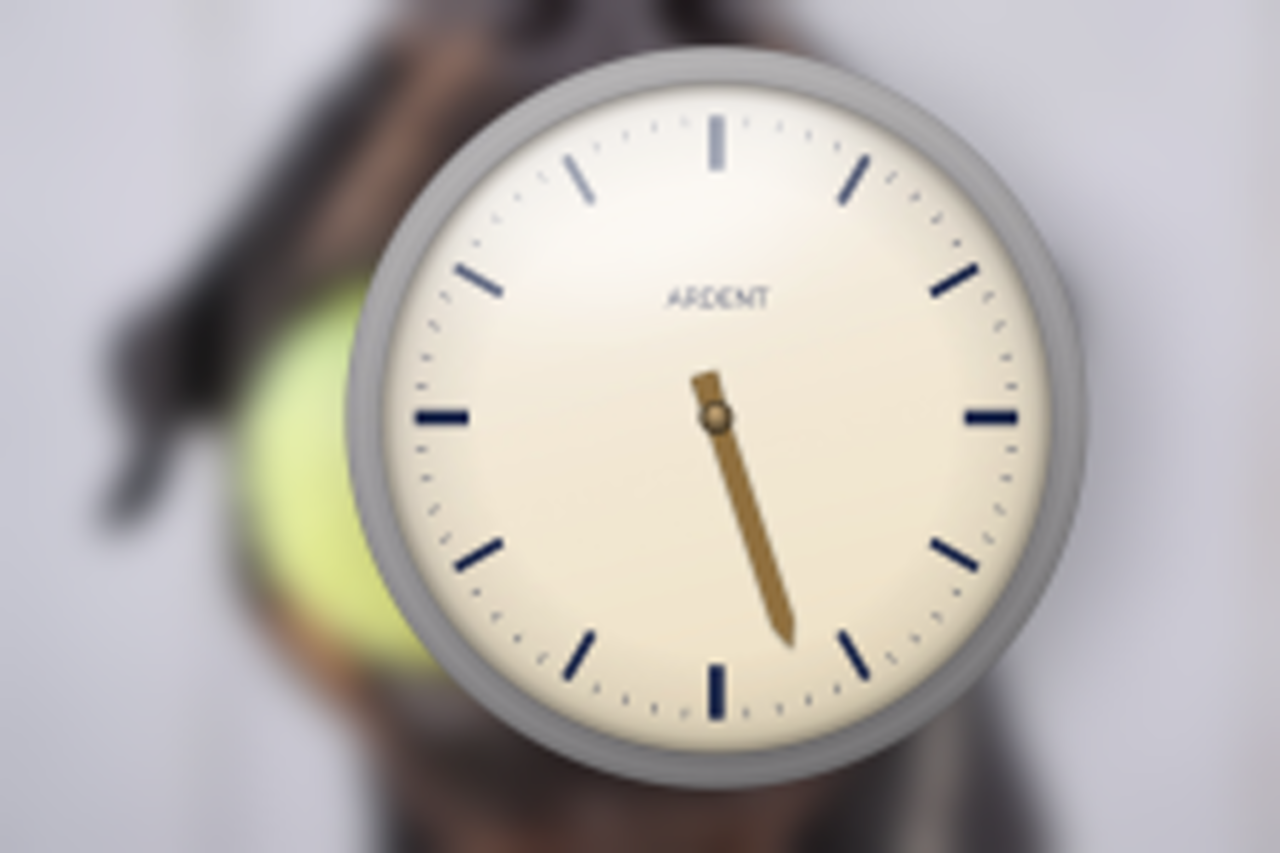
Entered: {"hour": 5, "minute": 27}
